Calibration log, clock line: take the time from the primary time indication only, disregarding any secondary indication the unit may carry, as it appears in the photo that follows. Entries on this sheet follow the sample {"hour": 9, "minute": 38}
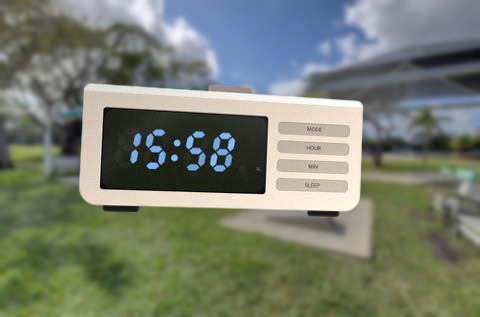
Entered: {"hour": 15, "minute": 58}
